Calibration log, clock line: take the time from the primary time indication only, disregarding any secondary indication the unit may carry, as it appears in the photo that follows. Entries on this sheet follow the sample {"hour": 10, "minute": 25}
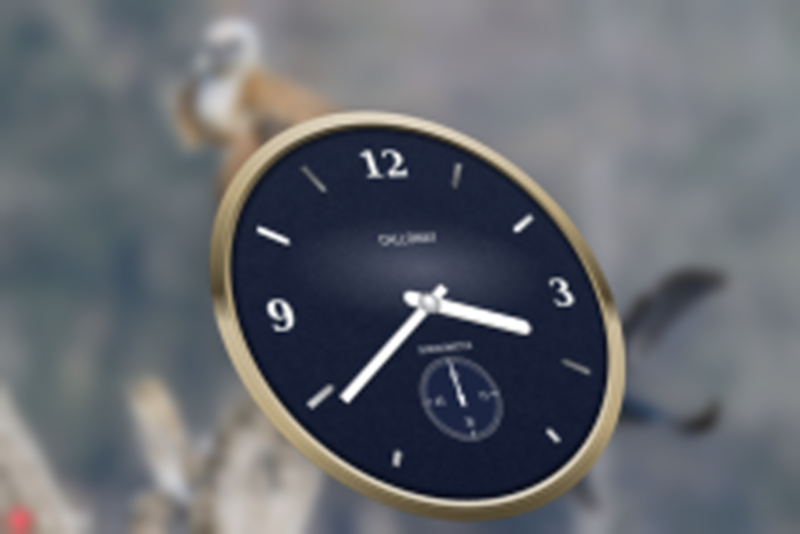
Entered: {"hour": 3, "minute": 39}
